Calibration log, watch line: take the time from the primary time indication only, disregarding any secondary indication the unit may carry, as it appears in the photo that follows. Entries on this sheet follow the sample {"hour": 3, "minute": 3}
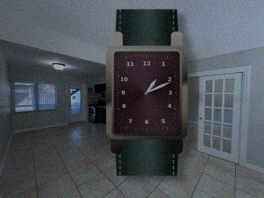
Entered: {"hour": 1, "minute": 11}
